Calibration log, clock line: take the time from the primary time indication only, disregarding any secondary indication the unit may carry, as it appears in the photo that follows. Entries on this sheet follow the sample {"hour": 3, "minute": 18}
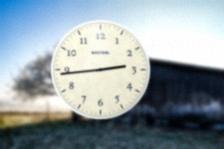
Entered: {"hour": 2, "minute": 44}
